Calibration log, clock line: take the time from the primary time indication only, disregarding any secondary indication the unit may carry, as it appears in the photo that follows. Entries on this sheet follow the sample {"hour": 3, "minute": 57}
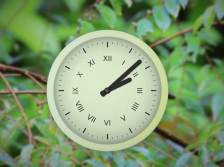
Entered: {"hour": 2, "minute": 8}
